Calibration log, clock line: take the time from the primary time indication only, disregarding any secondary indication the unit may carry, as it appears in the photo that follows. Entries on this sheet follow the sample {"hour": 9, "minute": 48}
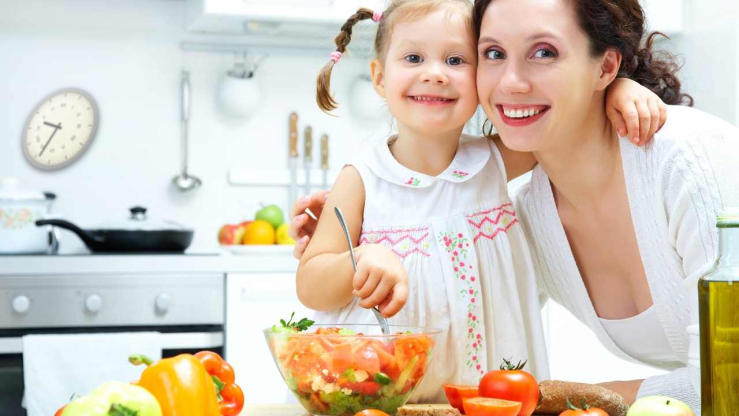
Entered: {"hour": 9, "minute": 34}
